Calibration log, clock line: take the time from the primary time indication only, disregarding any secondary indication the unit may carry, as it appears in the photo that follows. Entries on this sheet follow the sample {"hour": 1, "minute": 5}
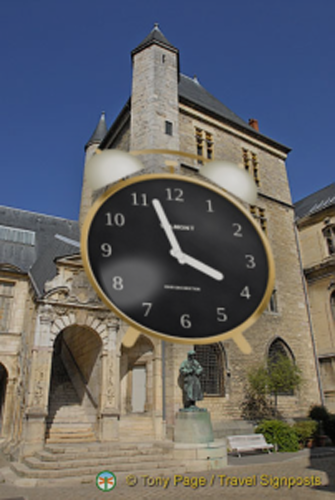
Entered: {"hour": 3, "minute": 57}
